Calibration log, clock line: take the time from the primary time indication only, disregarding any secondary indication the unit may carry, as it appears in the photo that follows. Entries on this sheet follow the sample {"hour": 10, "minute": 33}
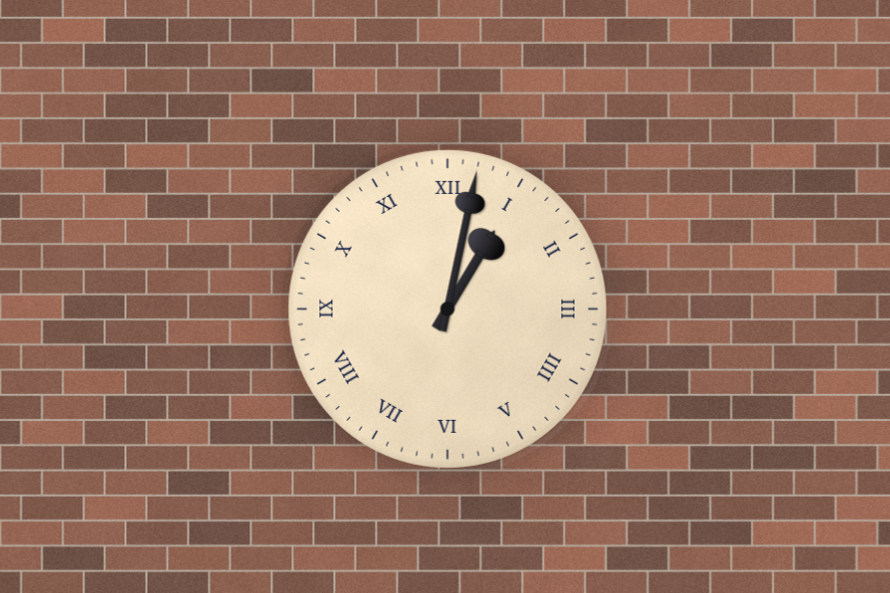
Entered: {"hour": 1, "minute": 2}
